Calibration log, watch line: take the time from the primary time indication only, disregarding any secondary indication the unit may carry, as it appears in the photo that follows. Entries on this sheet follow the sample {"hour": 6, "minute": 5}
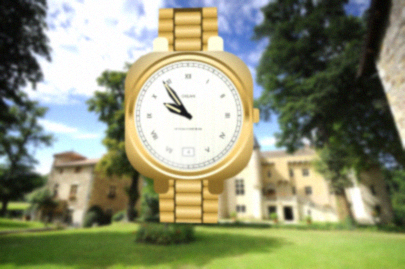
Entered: {"hour": 9, "minute": 54}
